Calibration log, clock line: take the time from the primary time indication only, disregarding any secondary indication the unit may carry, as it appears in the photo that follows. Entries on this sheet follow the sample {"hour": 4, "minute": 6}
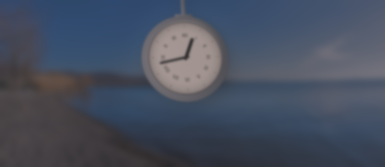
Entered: {"hour": 12, "minute": 43}
